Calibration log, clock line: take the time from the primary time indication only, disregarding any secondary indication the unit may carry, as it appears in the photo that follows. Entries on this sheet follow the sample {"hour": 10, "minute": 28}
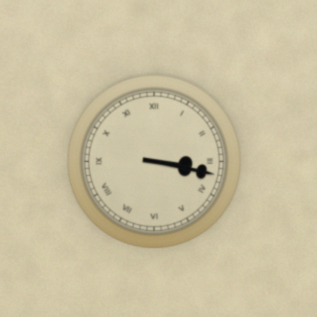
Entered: {"hour": 3, "minute": 17}
